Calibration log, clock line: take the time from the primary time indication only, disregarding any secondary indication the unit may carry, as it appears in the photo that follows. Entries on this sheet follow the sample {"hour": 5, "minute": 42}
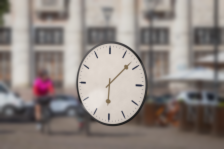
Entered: {"hour": 6, "minute": 8}
